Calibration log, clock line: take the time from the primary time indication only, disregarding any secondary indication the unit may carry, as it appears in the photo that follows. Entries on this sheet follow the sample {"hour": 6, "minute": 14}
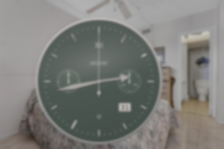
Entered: {"hour": 2, "minute": 43}
